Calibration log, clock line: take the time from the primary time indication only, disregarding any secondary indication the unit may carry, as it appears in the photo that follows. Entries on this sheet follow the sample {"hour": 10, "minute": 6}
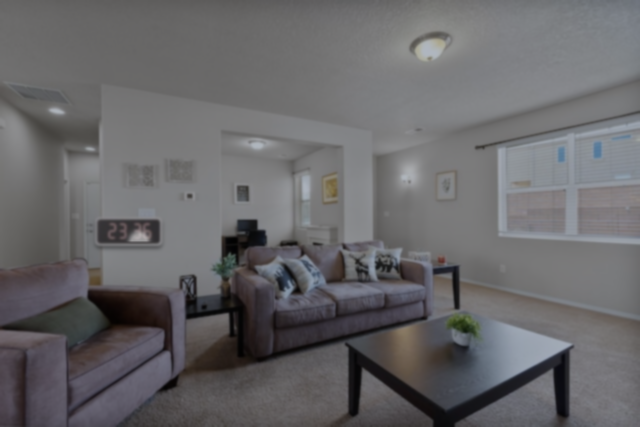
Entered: {"hour": 23, "minute": 36}
